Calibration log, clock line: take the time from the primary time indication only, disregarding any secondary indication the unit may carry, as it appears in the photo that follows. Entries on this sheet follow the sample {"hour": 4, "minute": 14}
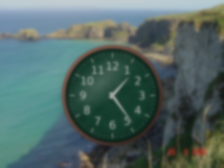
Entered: {"hour": 1, "minute": 24}
